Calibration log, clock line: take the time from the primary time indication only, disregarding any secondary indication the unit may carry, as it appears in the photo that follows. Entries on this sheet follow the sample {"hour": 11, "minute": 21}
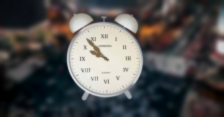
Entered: {"hour": 9, "minute": 53}
